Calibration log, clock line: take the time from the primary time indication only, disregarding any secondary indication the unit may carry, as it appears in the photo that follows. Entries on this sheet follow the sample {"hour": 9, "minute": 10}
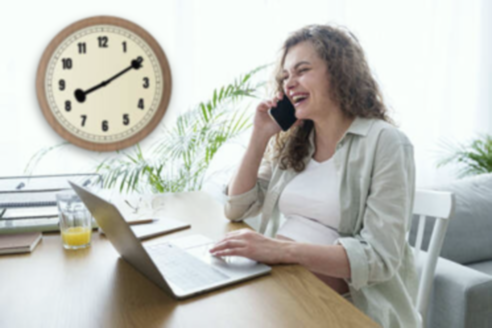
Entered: {"hour": 8, "minute": 10}
